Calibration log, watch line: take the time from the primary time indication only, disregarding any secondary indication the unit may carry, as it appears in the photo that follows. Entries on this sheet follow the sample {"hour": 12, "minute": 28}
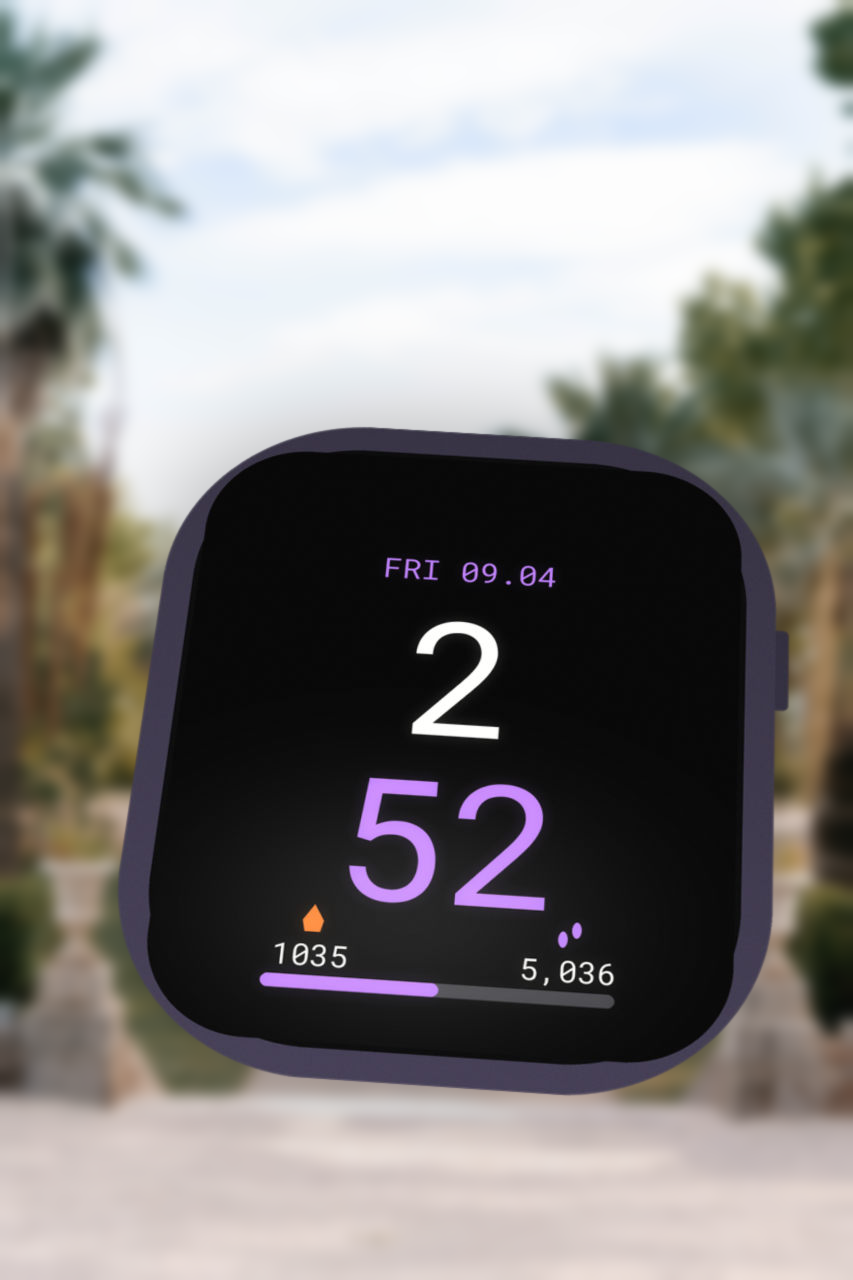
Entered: {"hour": 2, "minute": 52}
